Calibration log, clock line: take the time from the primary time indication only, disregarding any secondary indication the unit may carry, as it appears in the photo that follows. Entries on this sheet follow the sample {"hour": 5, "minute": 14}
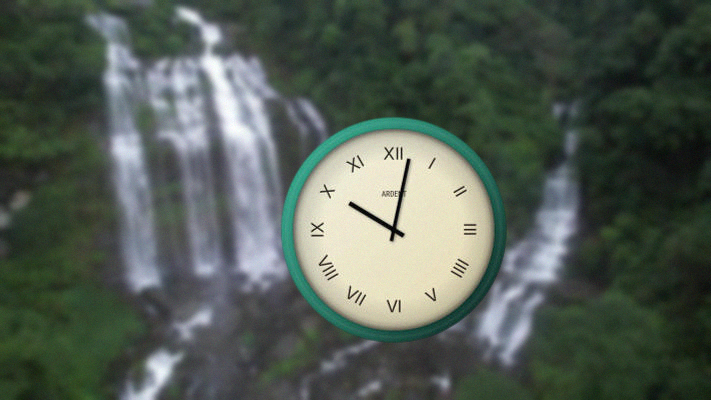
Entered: {"hour": 10, "minute": 2}
